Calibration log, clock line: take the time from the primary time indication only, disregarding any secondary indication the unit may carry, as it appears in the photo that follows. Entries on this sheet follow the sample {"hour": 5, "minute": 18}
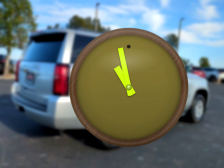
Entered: {"hour": 10, "minute": 58}
